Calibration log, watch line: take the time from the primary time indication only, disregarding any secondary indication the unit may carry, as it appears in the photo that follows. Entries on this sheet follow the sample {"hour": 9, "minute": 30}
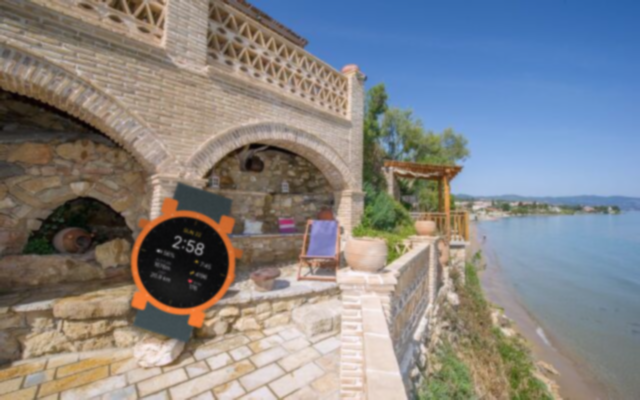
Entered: {"hour": 2, "minute": 58}
